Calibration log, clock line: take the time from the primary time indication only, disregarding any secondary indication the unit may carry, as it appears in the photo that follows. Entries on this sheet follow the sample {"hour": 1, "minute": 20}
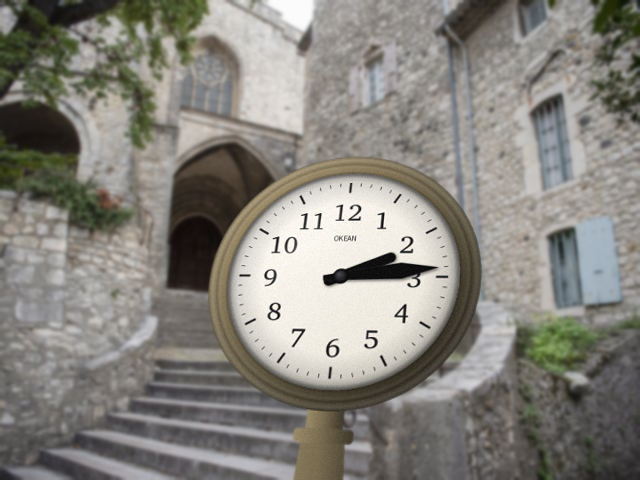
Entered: {"hour": 2, "minute": 14}
